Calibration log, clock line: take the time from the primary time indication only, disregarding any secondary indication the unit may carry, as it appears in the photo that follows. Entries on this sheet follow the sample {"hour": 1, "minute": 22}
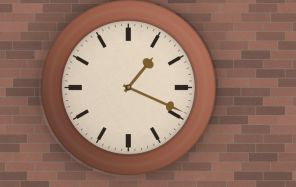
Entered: {"hour": 1, "minute": 19}
